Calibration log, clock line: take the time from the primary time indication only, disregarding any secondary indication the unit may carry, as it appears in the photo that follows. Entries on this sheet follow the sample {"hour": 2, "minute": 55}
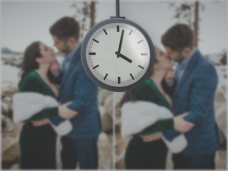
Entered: {"hour": 4, "minute": 2}
